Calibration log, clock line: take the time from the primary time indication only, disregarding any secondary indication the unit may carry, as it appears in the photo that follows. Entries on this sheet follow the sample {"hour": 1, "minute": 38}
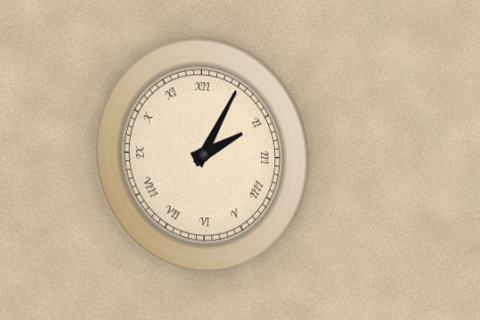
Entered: {"hour": 2, "minute": 5}
